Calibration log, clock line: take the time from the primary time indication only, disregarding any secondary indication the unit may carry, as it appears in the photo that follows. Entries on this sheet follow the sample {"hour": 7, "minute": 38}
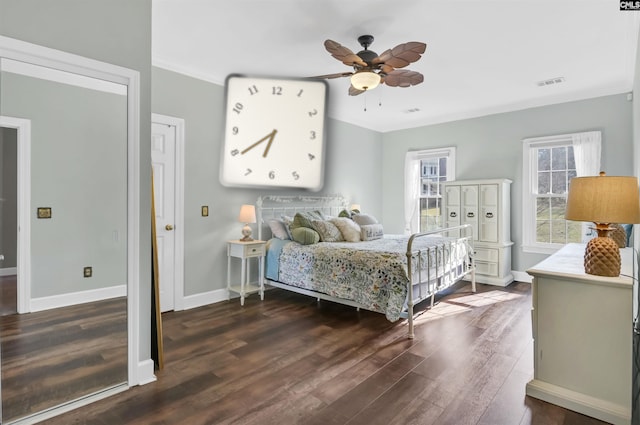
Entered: {"hour": 6, "minute": 39}
